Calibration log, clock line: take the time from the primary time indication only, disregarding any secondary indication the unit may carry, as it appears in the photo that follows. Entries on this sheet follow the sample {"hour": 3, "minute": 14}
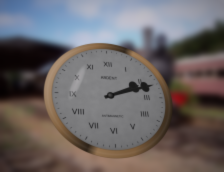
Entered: {"hour": 2, "minute": 12}
